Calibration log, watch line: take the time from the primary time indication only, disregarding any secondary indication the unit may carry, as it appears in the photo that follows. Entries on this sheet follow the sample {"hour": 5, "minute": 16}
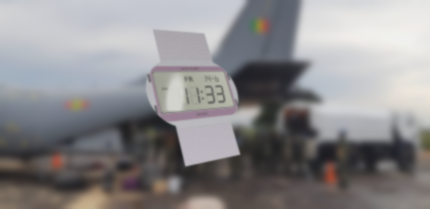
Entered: {"hour": 11, "minute": 33}
